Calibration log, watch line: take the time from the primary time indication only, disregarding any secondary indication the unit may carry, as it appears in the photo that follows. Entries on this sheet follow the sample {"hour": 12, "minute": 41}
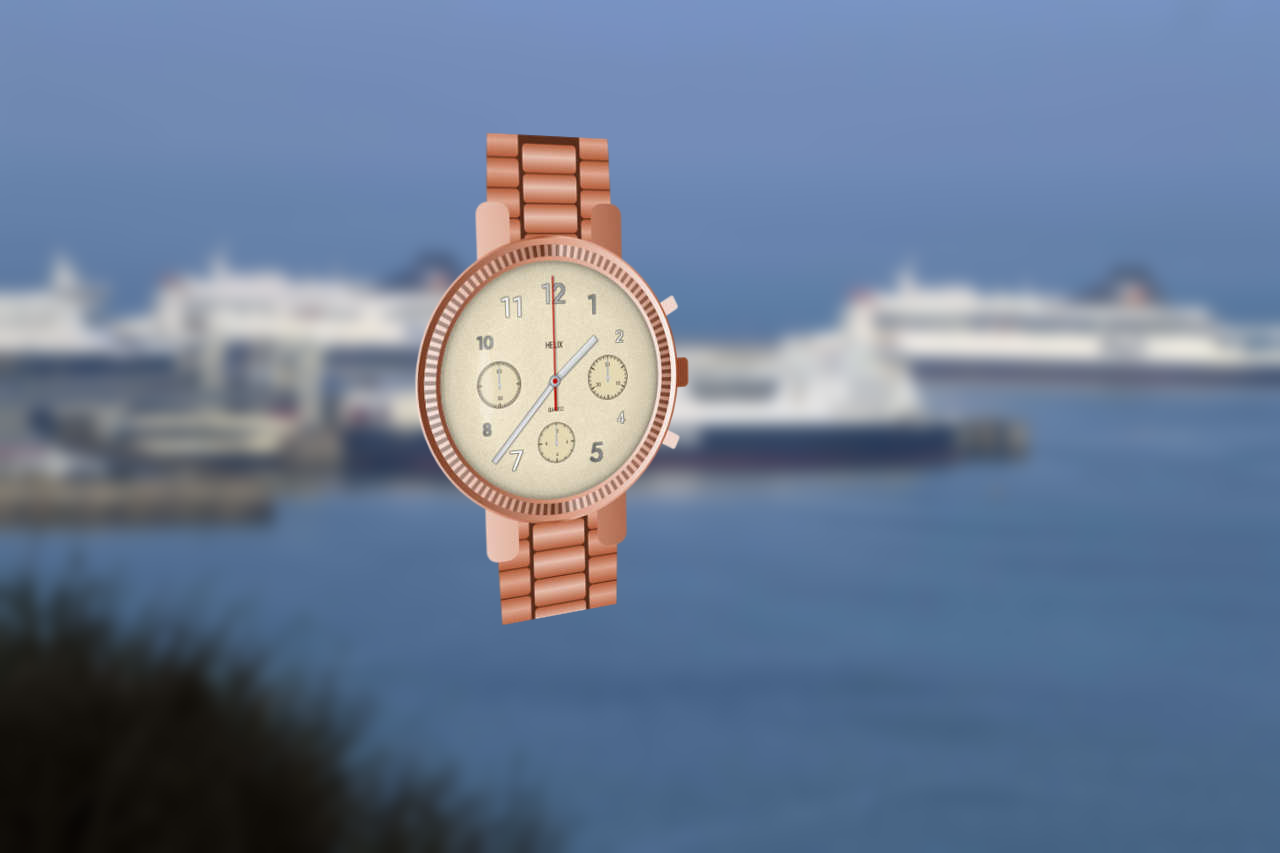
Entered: {"hour": 1, "minute": 37}
